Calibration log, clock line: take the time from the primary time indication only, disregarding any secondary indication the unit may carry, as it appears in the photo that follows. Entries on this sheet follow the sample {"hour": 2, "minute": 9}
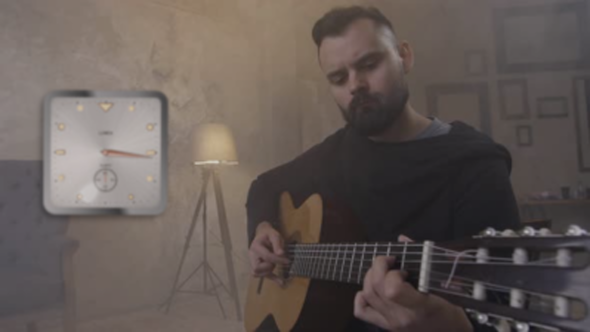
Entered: {"hour": 3, "minute": 16}
